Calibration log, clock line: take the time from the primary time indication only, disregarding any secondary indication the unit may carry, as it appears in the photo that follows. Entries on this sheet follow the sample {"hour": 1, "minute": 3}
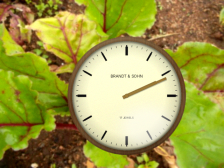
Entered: {"hour": 2, "minute": 11}
